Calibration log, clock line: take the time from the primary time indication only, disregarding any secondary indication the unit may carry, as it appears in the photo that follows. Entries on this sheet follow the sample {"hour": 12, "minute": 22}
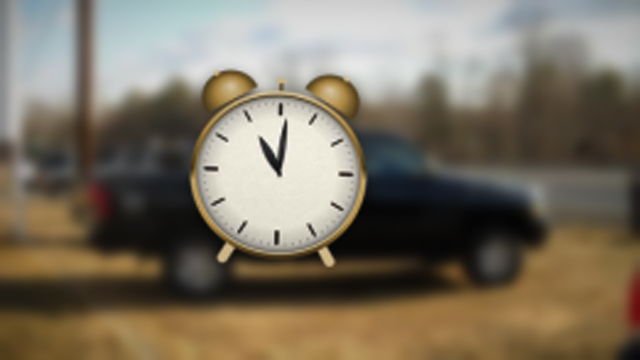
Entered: {"hour": 11, "minute": 1}
